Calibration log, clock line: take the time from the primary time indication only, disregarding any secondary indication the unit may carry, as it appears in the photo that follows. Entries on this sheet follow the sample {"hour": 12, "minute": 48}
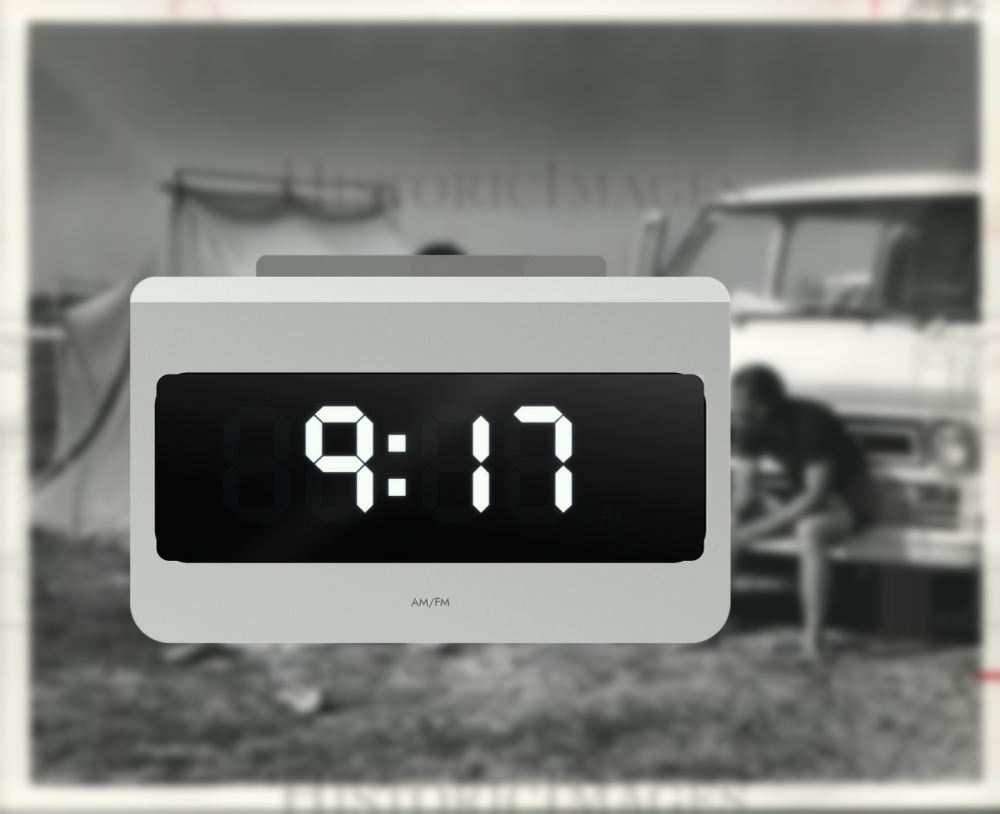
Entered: {"hour": 9, "minute": 17}
